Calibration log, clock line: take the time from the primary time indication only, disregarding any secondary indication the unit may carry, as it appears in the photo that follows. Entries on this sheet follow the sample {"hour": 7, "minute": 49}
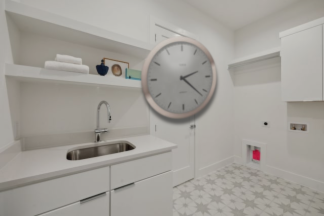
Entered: {"hour": 2, "minute": 22}
